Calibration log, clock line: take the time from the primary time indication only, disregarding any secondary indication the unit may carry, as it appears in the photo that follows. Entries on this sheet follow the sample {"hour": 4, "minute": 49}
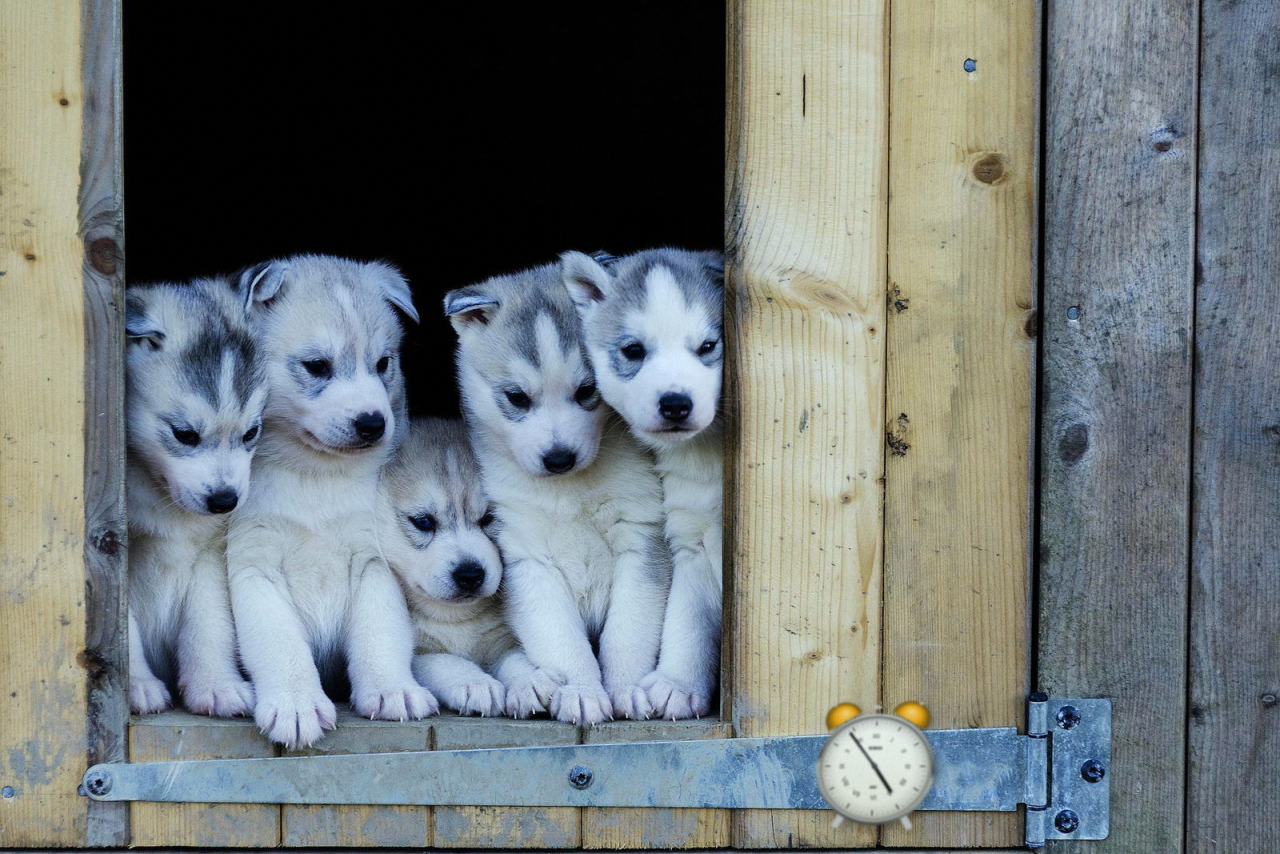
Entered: {"hour": 4, "minute": 54}
